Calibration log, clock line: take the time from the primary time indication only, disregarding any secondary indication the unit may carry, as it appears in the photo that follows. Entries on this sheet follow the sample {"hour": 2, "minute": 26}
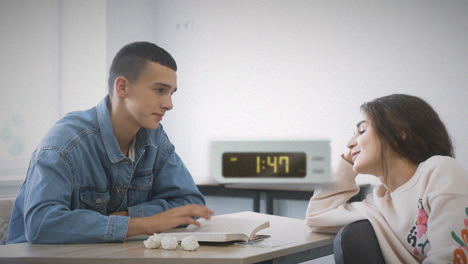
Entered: {"hour": 1, "minute": 47}
